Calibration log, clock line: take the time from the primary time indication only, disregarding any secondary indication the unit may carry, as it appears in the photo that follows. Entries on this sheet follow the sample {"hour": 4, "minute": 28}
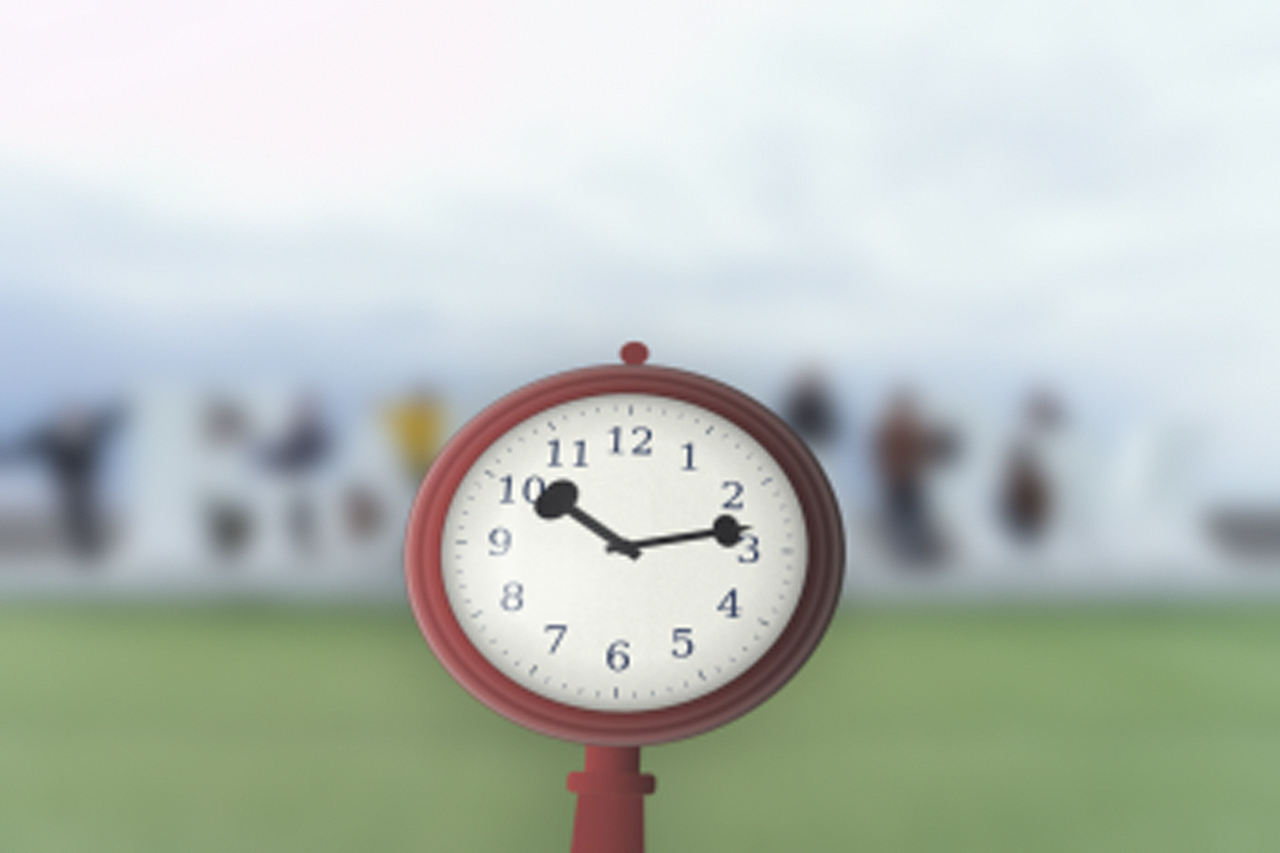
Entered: {"hour": 10, "minute": 13}
